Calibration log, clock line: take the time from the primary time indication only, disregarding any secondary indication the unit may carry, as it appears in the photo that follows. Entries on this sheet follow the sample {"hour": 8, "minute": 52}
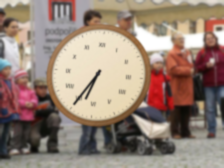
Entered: {"hour": 6, "minute": 35}
